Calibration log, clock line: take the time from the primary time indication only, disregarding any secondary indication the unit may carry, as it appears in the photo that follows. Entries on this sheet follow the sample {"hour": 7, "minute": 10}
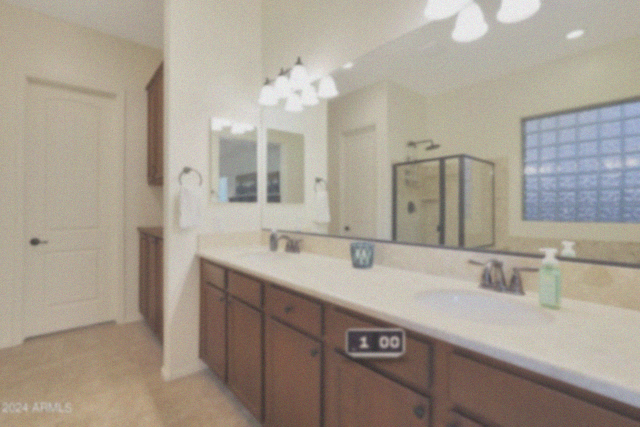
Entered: {"hour": 1, "minute": 0}
